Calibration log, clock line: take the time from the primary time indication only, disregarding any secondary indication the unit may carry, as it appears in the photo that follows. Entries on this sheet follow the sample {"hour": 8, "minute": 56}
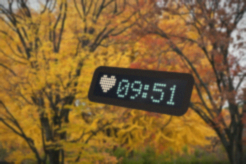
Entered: {"hour": 9, "minute": 51}
